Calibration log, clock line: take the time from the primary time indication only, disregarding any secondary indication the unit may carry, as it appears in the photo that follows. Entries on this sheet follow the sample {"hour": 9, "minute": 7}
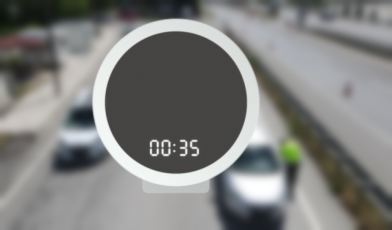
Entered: {"hour": 0, "minute": 35}
